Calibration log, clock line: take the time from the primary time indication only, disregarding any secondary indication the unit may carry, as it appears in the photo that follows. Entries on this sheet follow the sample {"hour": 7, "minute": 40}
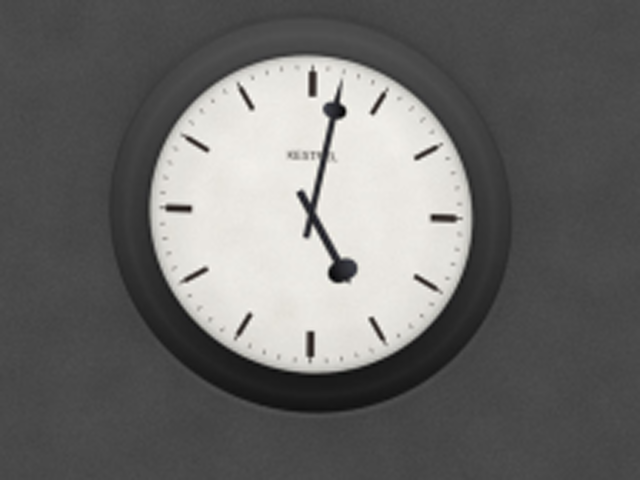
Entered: {"hour": 5, "minute": 2}
